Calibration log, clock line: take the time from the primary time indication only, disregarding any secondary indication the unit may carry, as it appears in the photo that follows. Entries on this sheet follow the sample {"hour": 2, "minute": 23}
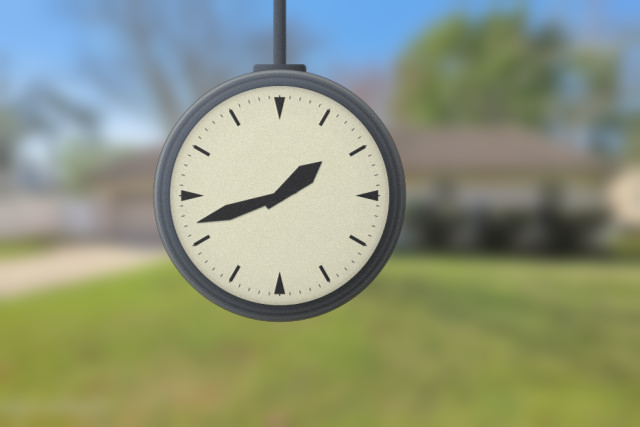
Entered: {"hour": 1, "minute": 42}
